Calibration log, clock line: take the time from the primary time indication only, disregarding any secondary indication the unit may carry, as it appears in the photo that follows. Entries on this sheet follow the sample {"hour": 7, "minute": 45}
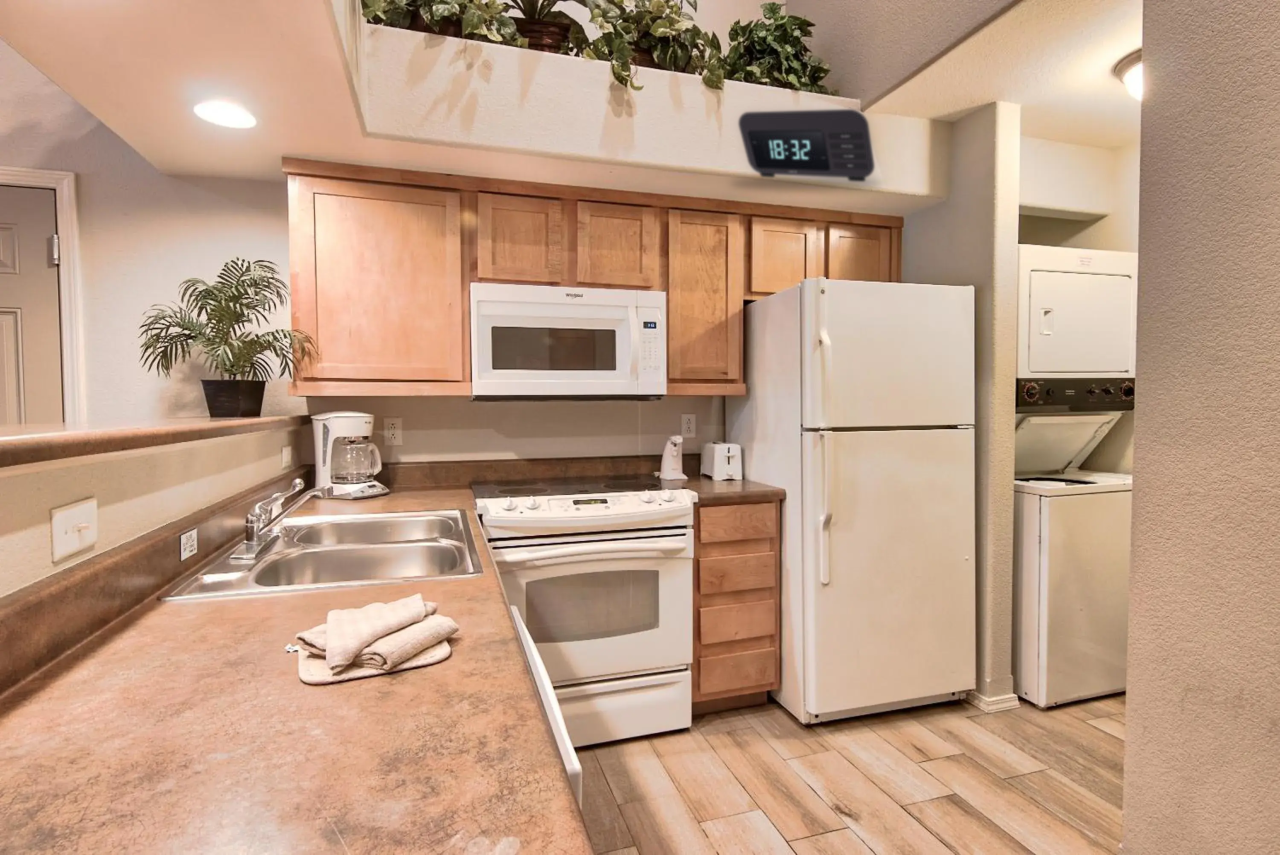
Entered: {"hour": 18, "minute": 32}
